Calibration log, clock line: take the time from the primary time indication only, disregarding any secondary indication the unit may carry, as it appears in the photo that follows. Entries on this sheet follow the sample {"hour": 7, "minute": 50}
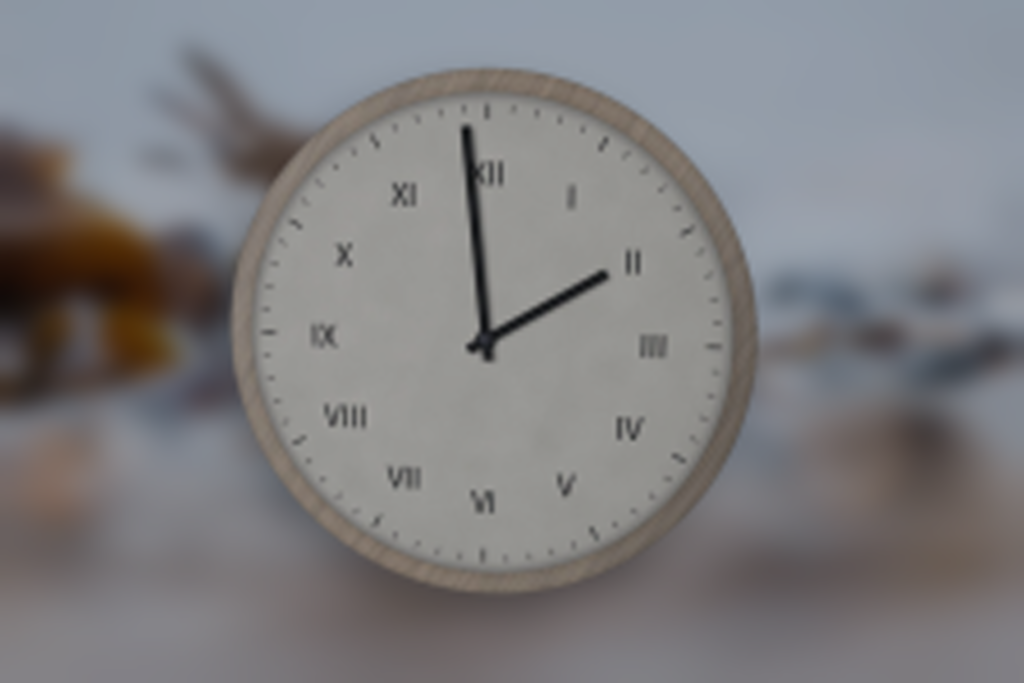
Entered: {"hour": 1, "minute": 59}
